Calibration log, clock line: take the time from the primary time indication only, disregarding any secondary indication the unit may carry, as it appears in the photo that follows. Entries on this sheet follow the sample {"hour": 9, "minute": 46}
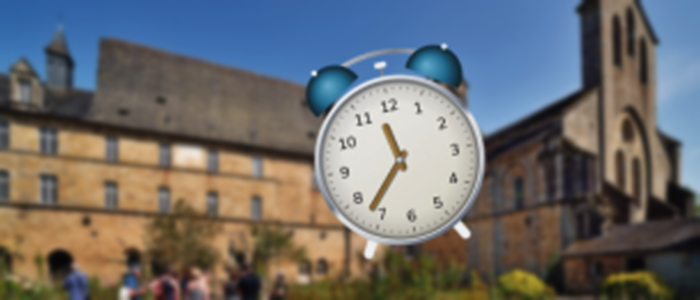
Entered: {"hour": 11, "minute": 37}
